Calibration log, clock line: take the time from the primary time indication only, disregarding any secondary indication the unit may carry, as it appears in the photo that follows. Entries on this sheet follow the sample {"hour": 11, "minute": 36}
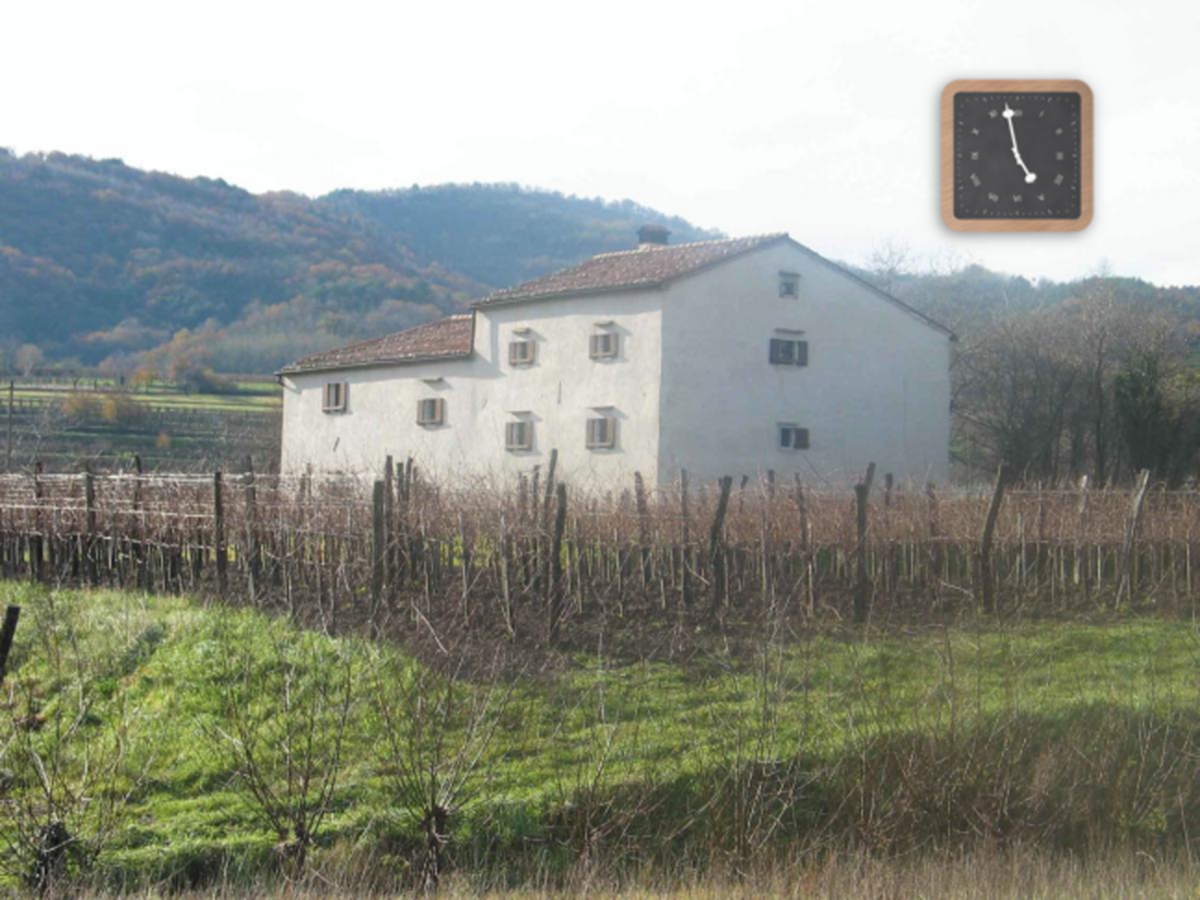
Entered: {"hour": 4, "minute": 58}
